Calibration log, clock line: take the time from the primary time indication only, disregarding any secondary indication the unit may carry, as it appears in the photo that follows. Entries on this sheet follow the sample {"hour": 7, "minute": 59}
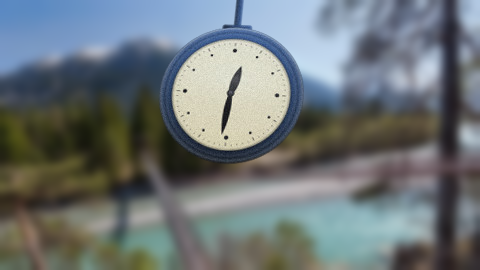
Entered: {"hour": 12, "minute": 31}
